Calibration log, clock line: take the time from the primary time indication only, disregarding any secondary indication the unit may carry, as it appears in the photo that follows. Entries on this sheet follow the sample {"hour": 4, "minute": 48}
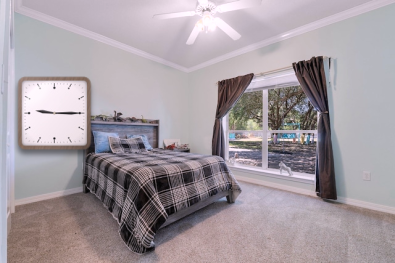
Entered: {"hour": 9, "minute": 15}
